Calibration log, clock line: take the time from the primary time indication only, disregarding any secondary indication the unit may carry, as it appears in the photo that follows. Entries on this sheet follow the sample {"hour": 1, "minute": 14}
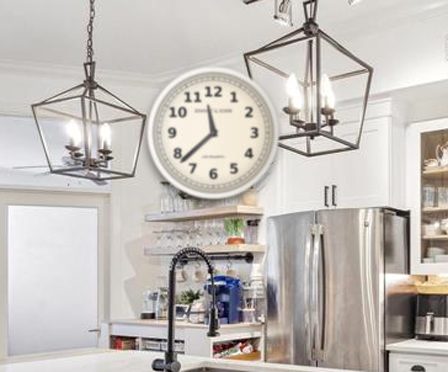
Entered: {"hour": 11, "minute": 38}
